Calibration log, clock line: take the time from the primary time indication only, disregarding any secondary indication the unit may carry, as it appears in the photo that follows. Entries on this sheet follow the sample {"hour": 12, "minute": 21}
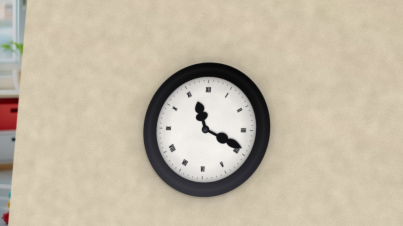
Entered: {"hour": 11, "minute": 19}
